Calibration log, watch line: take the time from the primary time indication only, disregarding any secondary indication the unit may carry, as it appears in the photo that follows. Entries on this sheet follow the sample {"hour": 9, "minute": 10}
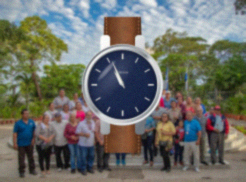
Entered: {"hour": 10, "minute": 56}
